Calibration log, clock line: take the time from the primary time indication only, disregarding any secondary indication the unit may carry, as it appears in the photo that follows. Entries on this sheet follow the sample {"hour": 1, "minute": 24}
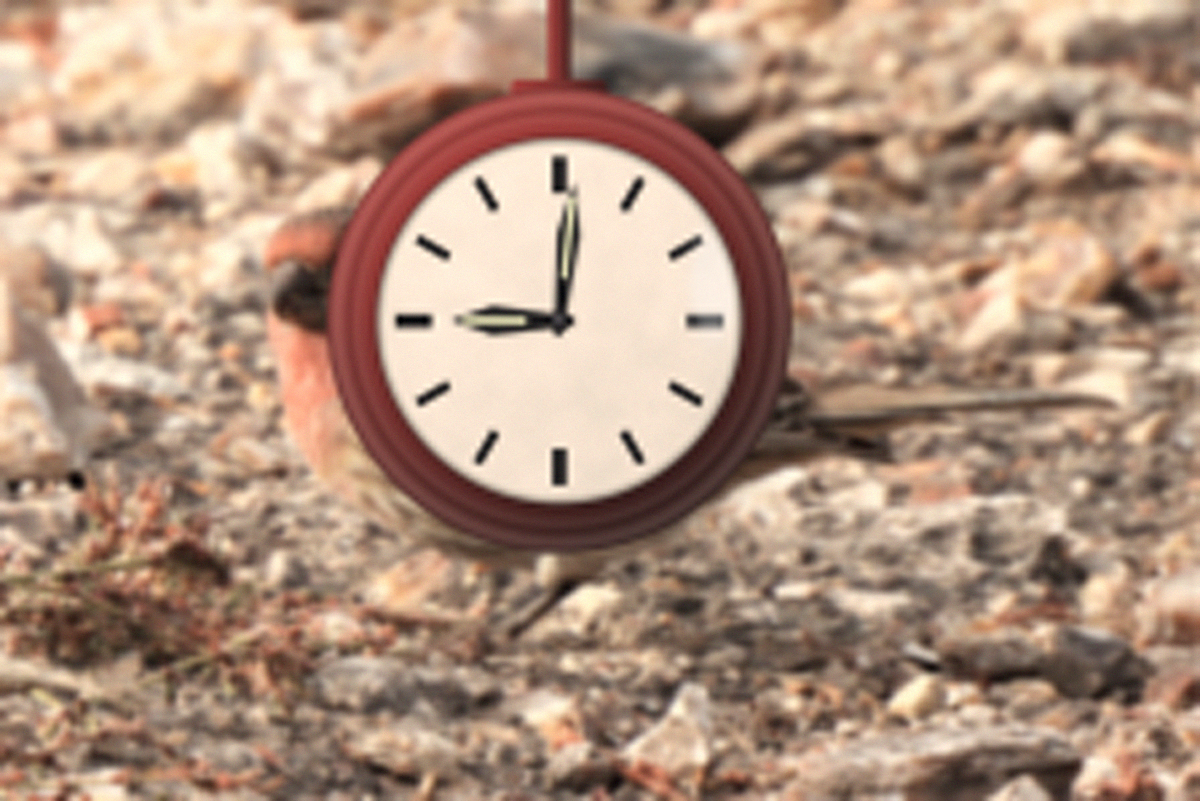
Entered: {"hour": 9, "minute": 1}
